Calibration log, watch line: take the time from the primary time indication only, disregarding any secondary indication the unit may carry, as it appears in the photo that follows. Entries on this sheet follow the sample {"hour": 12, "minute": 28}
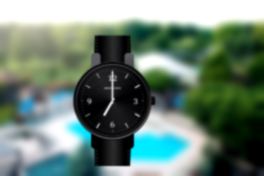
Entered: {"hour": 7, "minute": 0}
